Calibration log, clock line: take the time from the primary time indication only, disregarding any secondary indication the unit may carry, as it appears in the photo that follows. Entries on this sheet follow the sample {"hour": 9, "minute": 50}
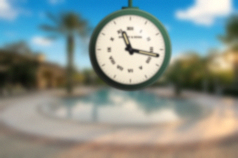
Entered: {"hour": 11, "minute": 17}
